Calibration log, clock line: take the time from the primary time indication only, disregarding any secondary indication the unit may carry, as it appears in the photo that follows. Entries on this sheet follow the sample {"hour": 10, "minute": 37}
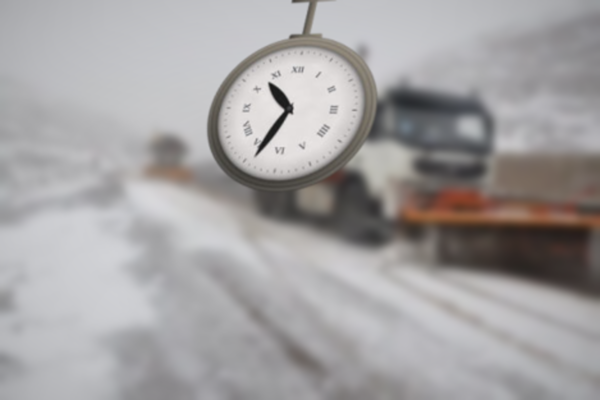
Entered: {"hour": 10, "minute": 34}
